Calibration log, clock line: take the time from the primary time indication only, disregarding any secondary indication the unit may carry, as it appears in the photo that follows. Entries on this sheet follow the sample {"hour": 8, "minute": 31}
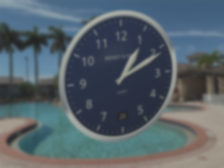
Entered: {"hour": 1, "minute": 11}
